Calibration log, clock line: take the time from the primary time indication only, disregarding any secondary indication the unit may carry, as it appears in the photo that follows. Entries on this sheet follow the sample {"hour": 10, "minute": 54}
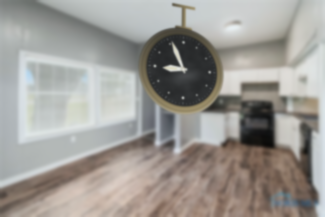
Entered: {"hour": 8, "minute": 56}
